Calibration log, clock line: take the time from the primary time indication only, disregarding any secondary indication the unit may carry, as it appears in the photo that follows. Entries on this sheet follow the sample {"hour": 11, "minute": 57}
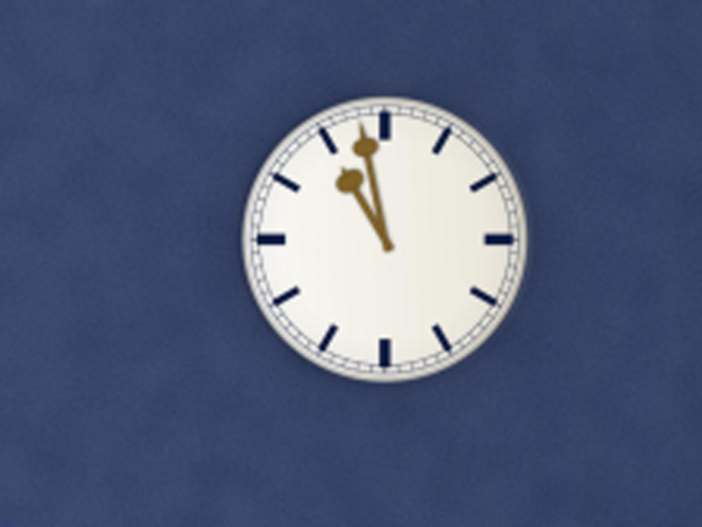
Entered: {"hour": 10, "minute": 58}
